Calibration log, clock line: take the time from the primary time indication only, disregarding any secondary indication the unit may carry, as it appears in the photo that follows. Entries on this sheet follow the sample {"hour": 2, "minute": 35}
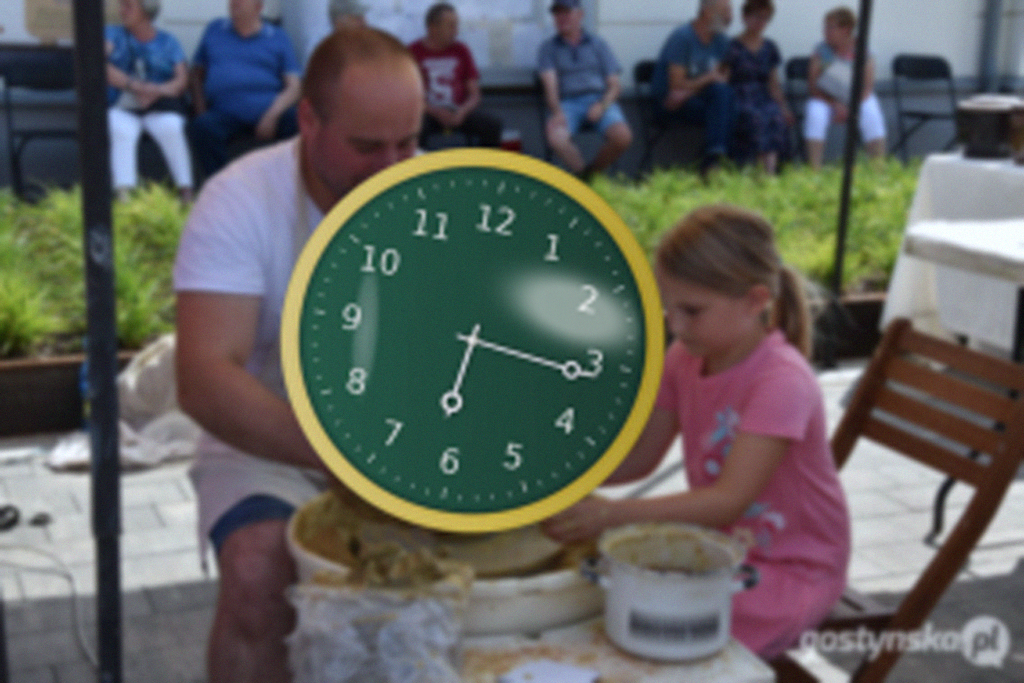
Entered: {"hour": 6, "minute": 16}
